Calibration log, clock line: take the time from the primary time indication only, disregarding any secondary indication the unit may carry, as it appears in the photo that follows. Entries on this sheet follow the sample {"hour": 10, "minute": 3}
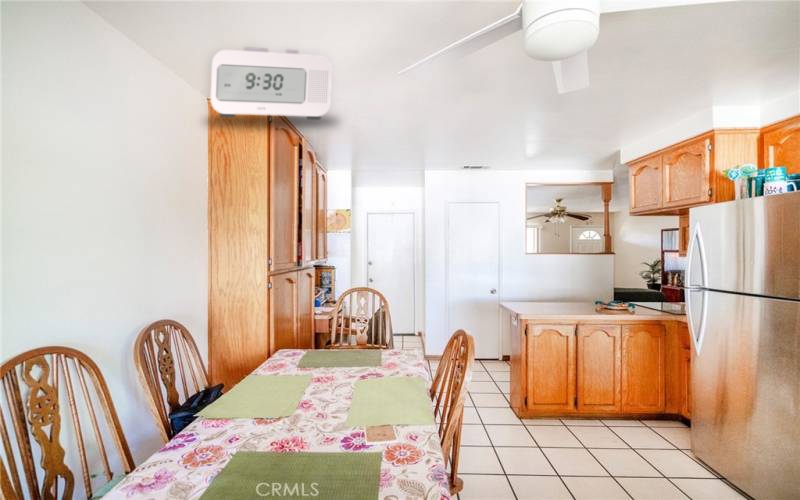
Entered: {"hour": 9, "minute": 30}
